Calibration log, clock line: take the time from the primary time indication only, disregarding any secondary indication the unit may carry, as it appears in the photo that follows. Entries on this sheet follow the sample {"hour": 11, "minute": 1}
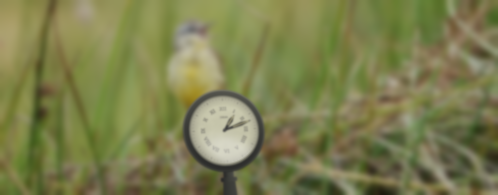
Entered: {"hour": 1, "minute": 12}
